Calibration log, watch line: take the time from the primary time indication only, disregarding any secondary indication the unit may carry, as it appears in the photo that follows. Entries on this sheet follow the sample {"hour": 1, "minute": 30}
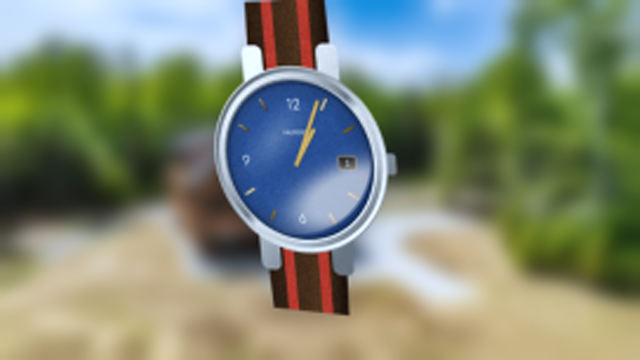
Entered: {"hour": 1, "minute": 4}
